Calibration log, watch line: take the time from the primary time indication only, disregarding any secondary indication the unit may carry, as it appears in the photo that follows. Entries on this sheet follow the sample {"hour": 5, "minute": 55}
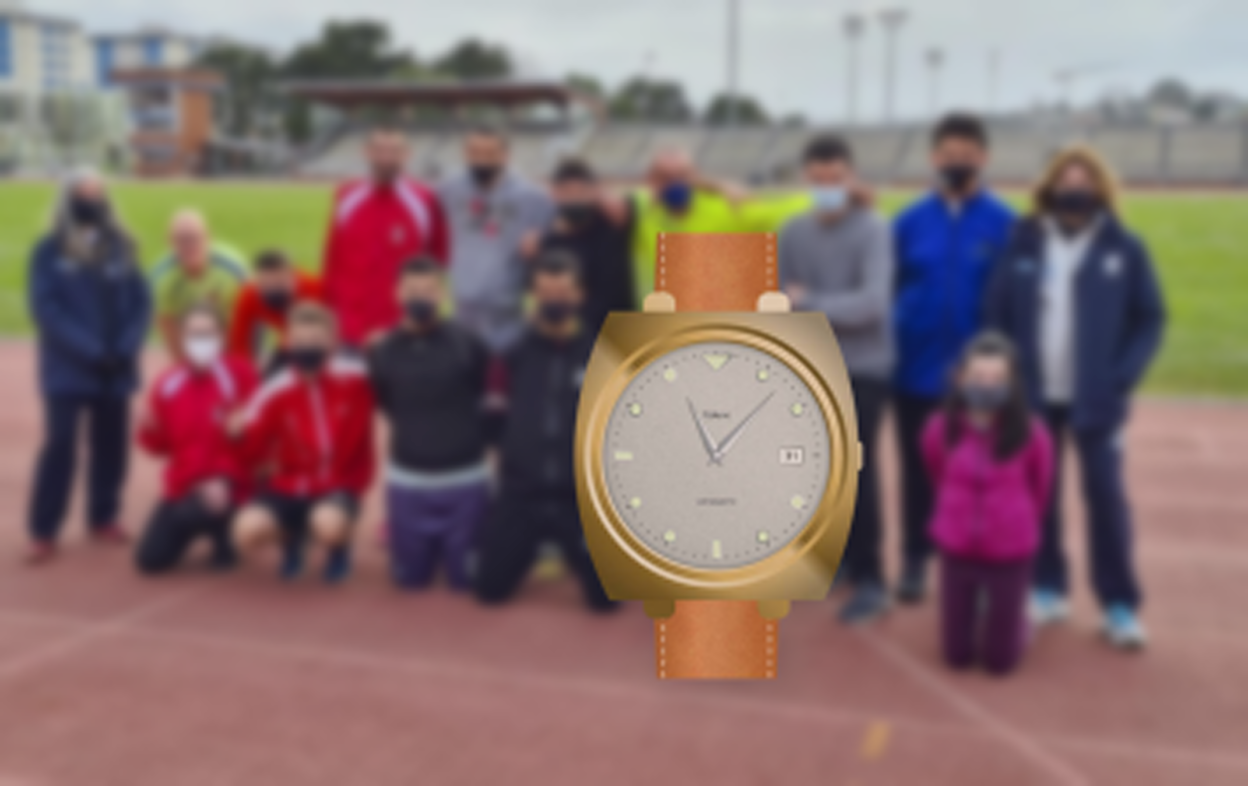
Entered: {"hour": 11, "minute": 7}
